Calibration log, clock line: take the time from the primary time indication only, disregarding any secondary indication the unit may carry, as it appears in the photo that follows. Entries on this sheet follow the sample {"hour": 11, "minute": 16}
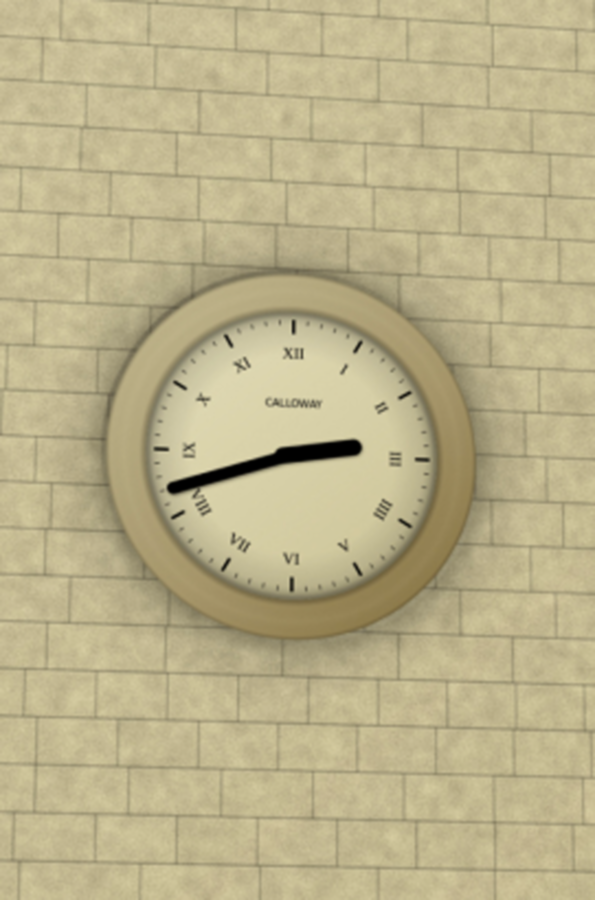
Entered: {"hour": 2, "minute": 42}
